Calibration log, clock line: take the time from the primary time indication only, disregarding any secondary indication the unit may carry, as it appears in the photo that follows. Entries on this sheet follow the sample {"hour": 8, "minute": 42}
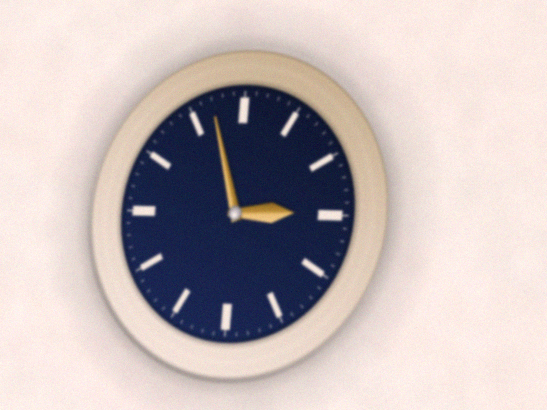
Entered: {"hour": 2, "minute": 57}
